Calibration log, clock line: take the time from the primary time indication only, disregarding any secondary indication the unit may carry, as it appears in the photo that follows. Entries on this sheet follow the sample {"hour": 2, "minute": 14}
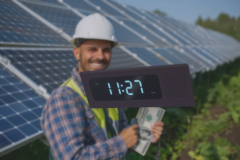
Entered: {"hour": 11, "minute": 27}
